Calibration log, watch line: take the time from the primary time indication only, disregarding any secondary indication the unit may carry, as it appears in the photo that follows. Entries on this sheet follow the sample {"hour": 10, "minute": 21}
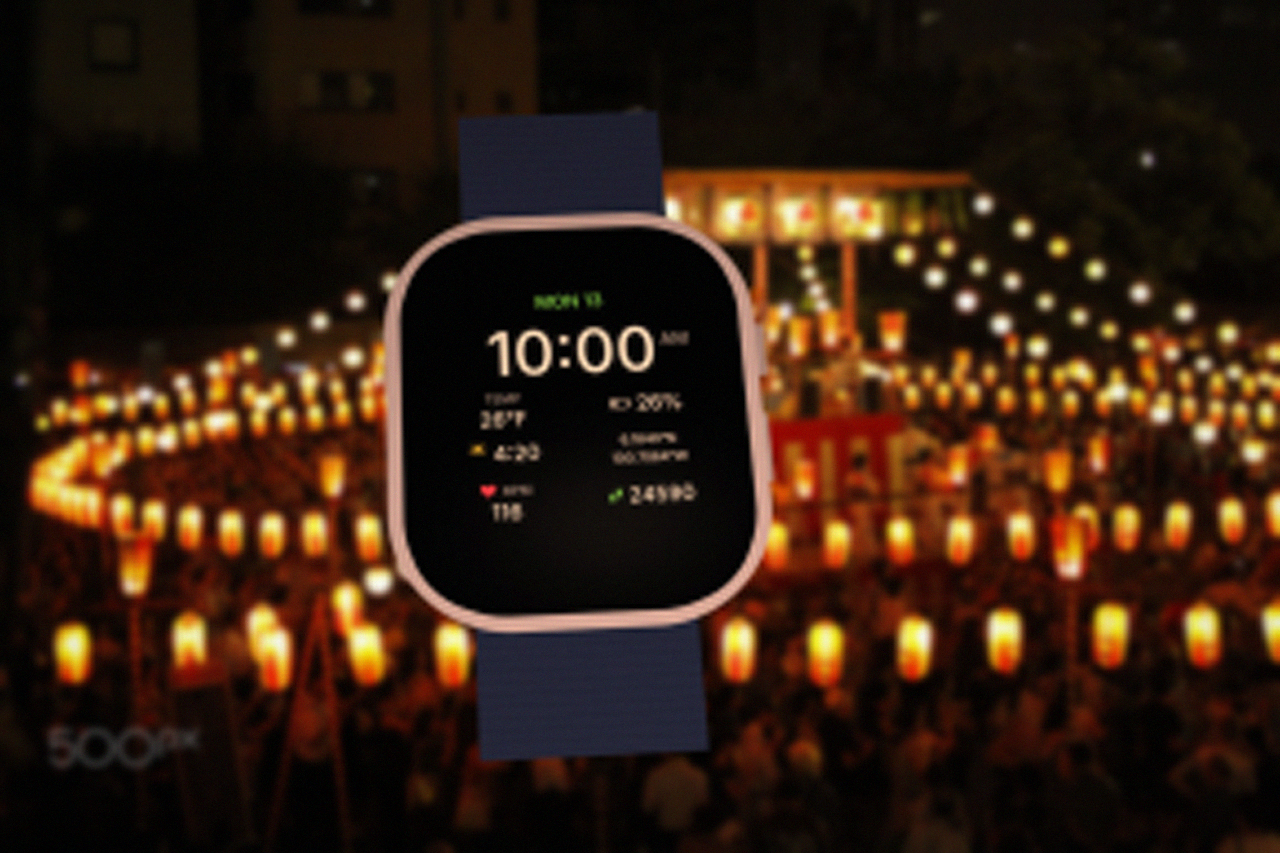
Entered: {"hour": 10, "minute": 0}
